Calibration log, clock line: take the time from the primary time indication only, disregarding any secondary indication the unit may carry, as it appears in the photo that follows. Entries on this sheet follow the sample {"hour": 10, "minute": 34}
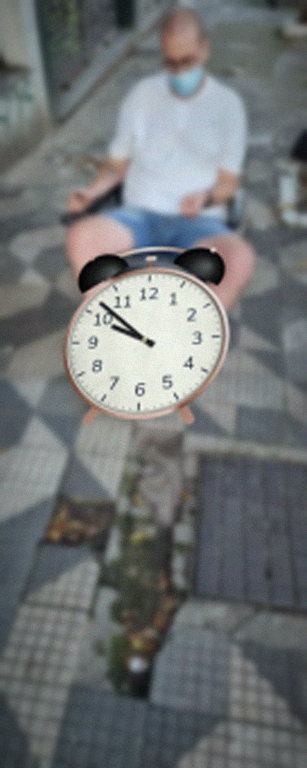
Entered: {"hour": 9, "minute": 52}
